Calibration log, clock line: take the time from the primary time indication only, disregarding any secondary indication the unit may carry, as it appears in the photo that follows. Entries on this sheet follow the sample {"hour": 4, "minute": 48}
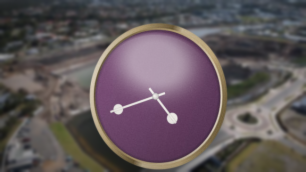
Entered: {"hour": 4, "minute": 42}
